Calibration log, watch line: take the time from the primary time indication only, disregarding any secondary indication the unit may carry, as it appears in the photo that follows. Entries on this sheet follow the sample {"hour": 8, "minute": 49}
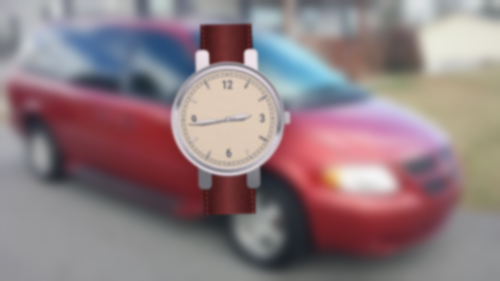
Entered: {"hour": 2, "minute": 44}
